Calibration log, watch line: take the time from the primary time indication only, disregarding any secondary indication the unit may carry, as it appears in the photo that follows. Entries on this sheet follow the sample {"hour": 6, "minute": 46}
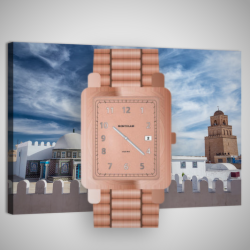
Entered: {"hour": 10, "minute": 22}
